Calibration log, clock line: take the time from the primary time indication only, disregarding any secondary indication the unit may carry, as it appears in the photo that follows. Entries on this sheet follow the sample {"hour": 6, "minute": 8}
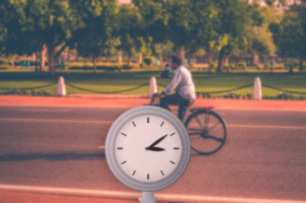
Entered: {"hour": 3, "minute": 9}
